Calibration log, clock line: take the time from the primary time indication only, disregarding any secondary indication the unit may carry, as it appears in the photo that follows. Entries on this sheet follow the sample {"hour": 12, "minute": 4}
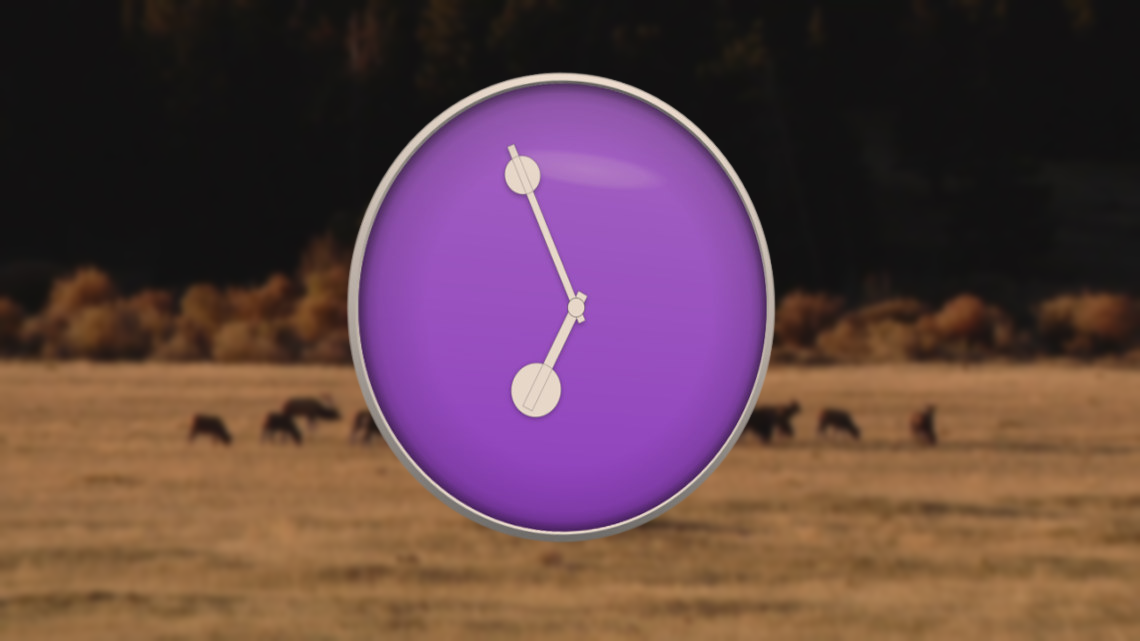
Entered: {"hour": 6, "minute": 56}
